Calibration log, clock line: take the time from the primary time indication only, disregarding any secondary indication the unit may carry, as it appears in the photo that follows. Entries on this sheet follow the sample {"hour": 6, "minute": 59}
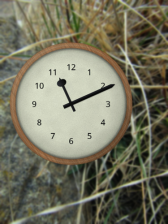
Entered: {"hour": 11, "minute": 11}
